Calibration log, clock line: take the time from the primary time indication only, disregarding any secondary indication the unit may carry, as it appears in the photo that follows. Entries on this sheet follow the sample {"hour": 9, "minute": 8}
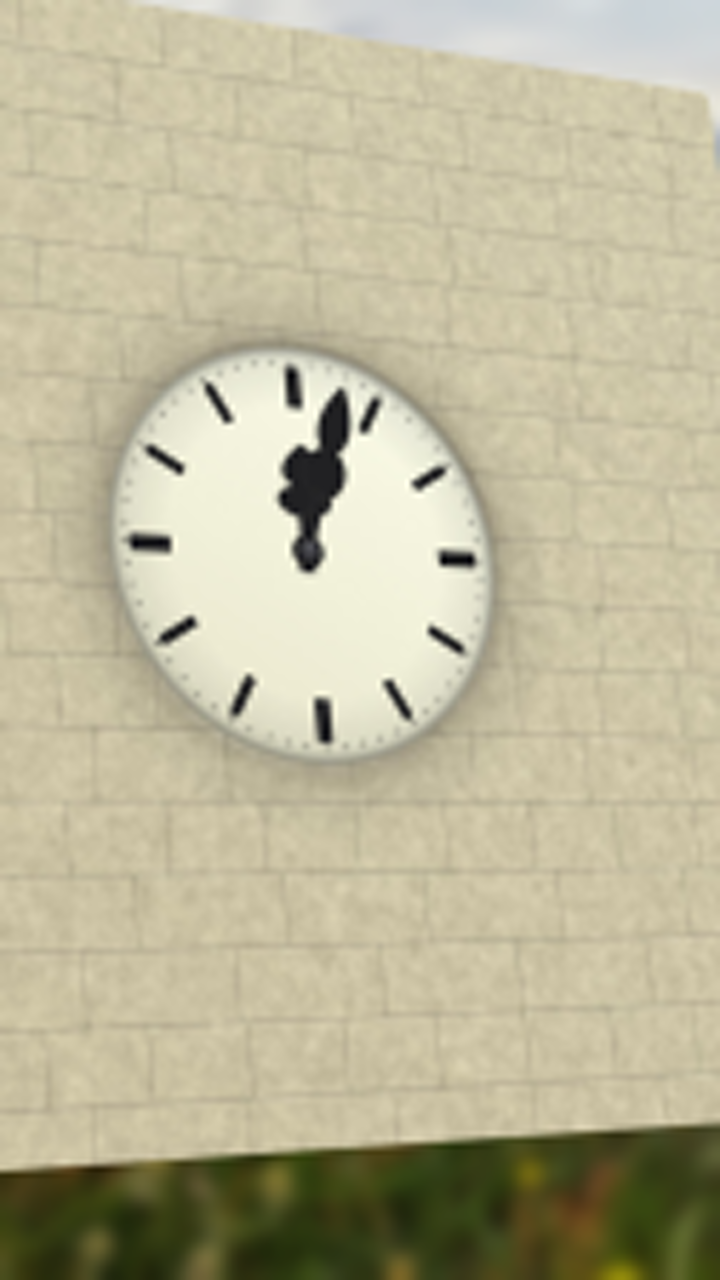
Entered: {"hour": 12, "minute": 3}
